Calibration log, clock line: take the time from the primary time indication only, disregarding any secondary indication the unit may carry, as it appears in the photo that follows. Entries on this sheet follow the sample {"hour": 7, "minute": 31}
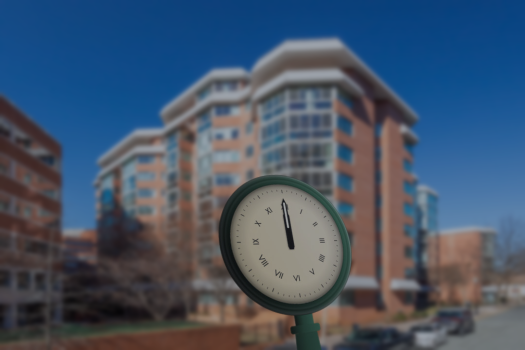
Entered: {"hour": 12, "minute": 0}
